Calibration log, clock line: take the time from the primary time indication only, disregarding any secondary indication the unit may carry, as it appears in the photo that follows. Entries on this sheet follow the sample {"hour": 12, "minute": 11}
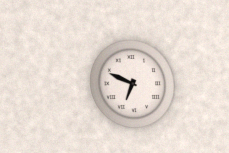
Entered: {"hour": 6, "minute": 49}
